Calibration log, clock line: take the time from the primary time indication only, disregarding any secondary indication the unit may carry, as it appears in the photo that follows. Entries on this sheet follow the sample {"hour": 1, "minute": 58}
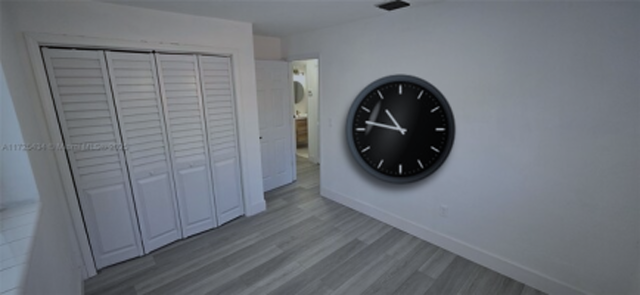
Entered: {"hour": 10, "minute": 47}
